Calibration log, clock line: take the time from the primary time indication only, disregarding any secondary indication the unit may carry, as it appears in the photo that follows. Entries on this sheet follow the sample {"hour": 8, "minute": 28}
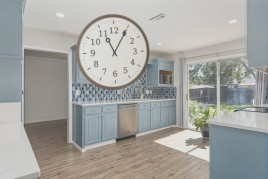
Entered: {"hour": 11, "minute": 5}
